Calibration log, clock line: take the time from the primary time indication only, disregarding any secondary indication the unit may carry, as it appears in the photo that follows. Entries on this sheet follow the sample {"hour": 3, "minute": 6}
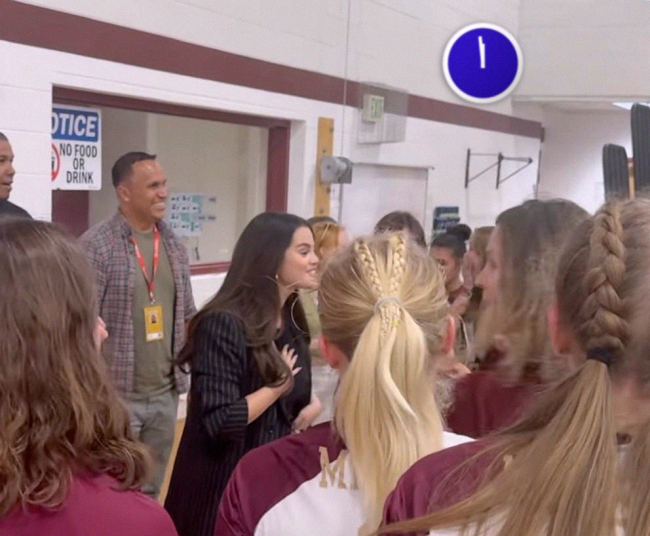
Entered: {"hour": 11, "minute": 59}
